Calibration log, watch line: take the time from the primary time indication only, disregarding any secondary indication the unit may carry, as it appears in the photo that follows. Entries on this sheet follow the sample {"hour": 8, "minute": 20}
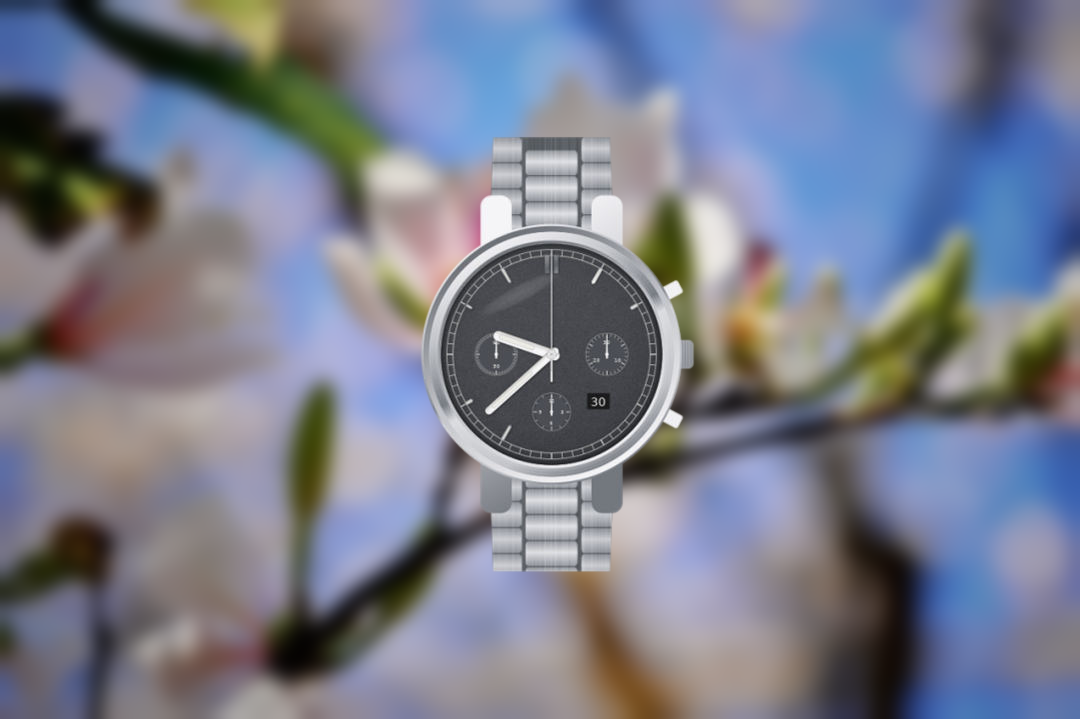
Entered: {"hour": 9, "minute": 38}
